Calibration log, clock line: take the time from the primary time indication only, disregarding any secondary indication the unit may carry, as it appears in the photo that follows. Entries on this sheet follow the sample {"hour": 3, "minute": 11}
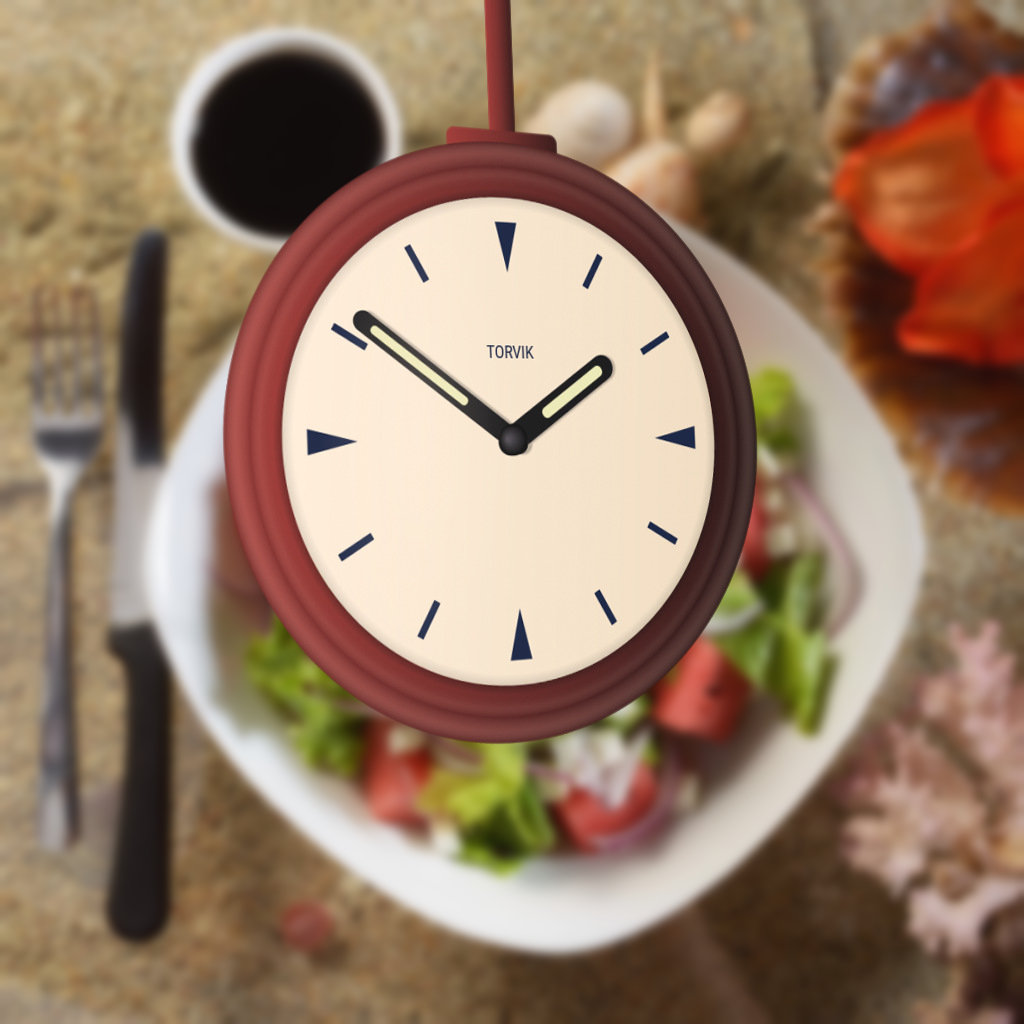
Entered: {"hour": 1, "minute": 51}
